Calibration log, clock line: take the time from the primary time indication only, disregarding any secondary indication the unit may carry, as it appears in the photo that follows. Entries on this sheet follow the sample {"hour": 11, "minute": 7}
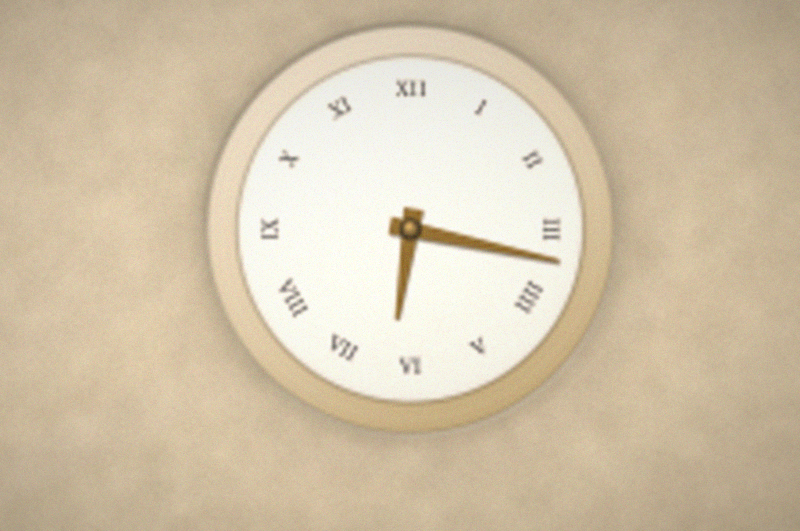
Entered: {"hour": 6, "minute": 17}
